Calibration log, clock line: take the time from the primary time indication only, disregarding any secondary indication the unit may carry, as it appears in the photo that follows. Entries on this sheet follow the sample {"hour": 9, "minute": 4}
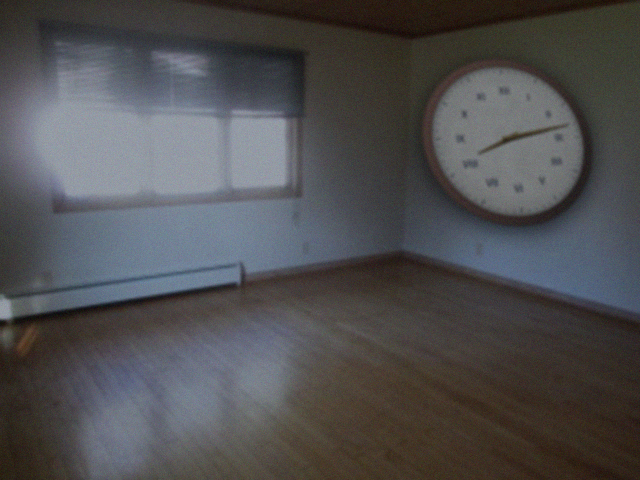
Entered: {"hour": 8, "minute": 13}
